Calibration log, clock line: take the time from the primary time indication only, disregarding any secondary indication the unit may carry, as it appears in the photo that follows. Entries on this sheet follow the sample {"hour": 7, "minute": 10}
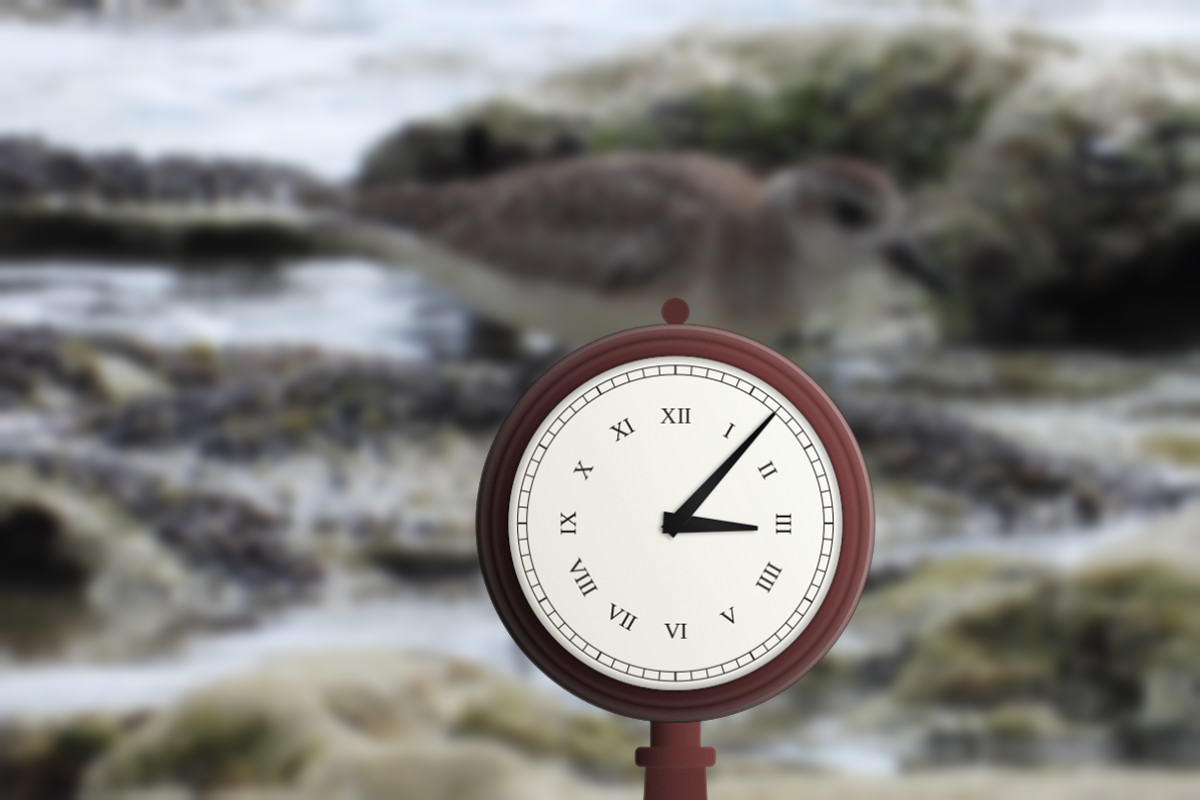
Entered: {"hour": 3, "minute": 7}
